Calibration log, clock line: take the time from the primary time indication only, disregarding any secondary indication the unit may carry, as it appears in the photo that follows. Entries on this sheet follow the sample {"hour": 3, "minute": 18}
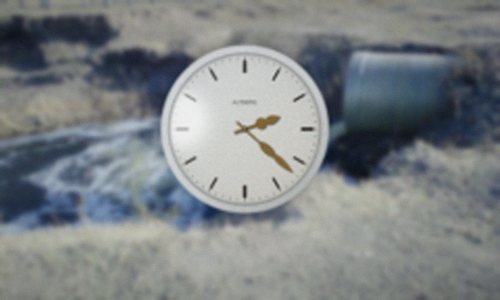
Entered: {"hour": 2, "minute": 22}
